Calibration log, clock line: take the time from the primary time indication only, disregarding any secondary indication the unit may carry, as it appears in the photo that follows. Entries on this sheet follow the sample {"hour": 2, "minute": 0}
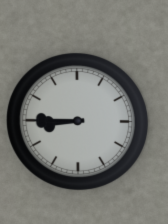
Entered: {"hour": 8, "minute": 45}
